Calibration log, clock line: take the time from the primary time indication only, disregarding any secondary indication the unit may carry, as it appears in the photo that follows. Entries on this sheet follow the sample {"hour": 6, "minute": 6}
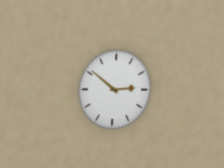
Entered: {"hour": 2, "minute": 51}
